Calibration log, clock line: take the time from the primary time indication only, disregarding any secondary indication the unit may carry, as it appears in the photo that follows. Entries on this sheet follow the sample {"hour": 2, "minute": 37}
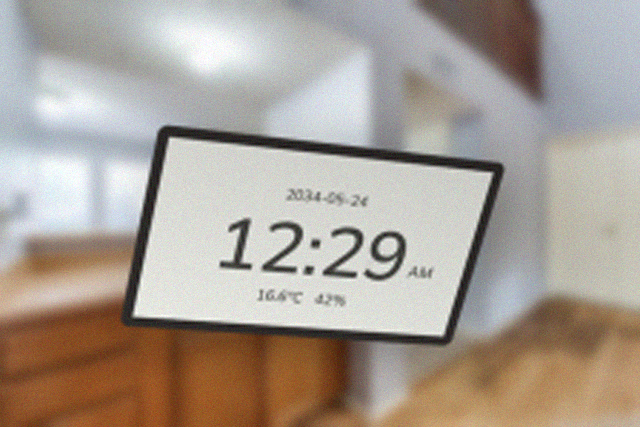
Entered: {"hour": 12, "minute": 29}
